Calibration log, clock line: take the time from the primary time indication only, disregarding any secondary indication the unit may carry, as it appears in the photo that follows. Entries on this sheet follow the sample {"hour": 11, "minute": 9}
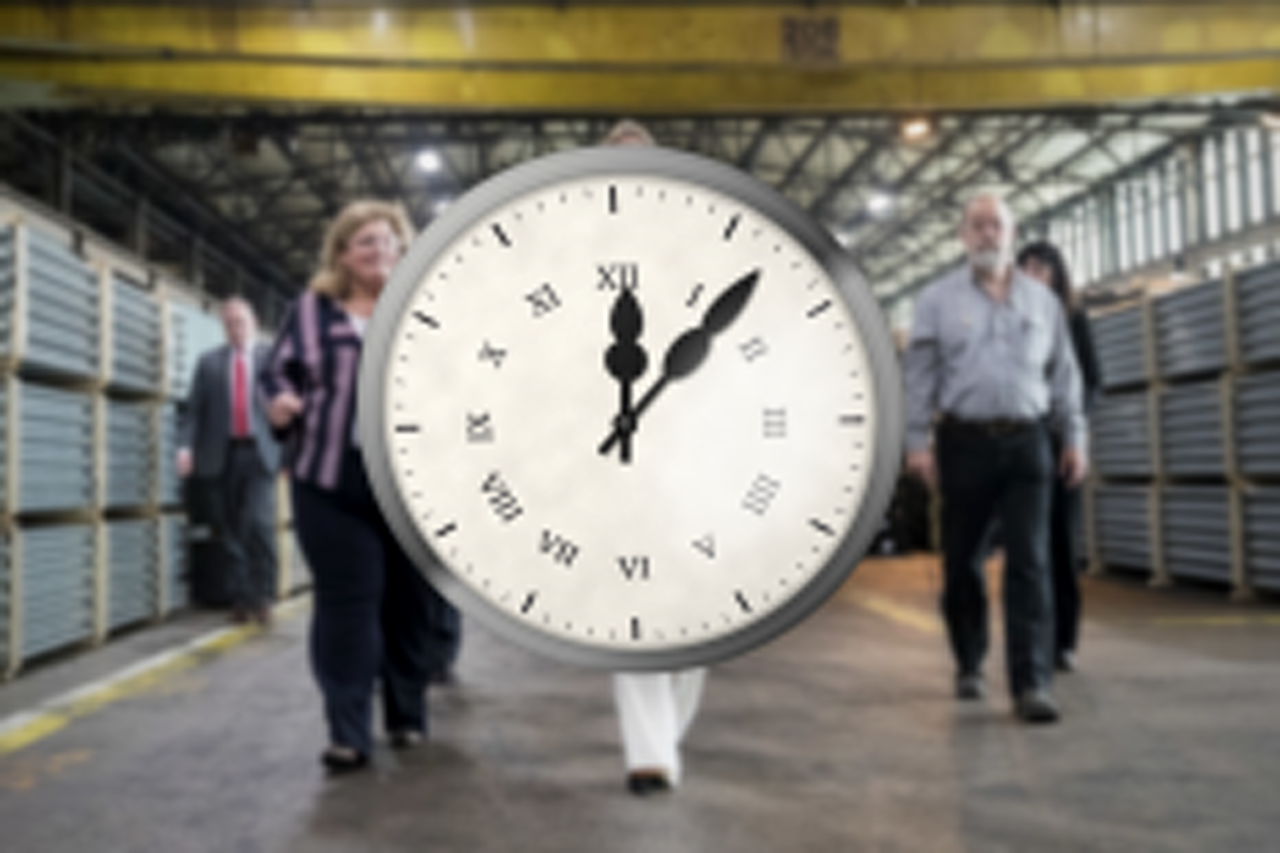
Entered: {"hour": 12, "minute": 7}
